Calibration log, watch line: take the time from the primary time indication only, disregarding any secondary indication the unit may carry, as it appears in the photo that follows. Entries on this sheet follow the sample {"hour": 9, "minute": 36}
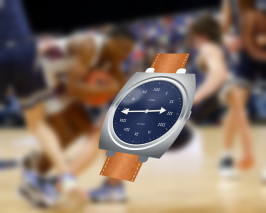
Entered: {"hour": 2, "minute": 44}
